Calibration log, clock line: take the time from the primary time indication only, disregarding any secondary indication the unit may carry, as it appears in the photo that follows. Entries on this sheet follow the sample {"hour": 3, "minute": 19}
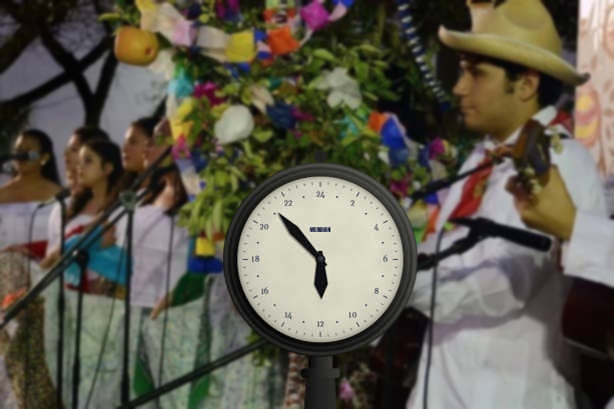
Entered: {"hour": 11, "minute": 53}
